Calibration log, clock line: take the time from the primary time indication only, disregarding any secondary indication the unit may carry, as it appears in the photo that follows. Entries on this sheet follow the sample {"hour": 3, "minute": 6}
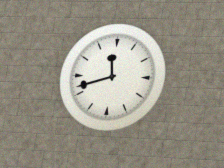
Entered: {"hour": 11, "minute": 42}
